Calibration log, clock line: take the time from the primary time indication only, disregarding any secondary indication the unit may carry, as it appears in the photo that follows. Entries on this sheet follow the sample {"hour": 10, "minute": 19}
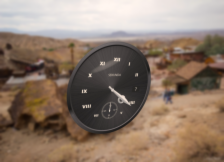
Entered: {"hour": 4, "minute": 21}
